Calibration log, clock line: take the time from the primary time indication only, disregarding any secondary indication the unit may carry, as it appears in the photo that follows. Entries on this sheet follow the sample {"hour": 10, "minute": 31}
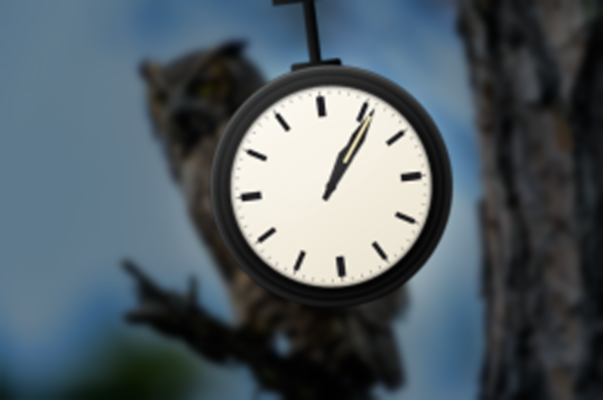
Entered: {"hour": 1, "minute": 6}
